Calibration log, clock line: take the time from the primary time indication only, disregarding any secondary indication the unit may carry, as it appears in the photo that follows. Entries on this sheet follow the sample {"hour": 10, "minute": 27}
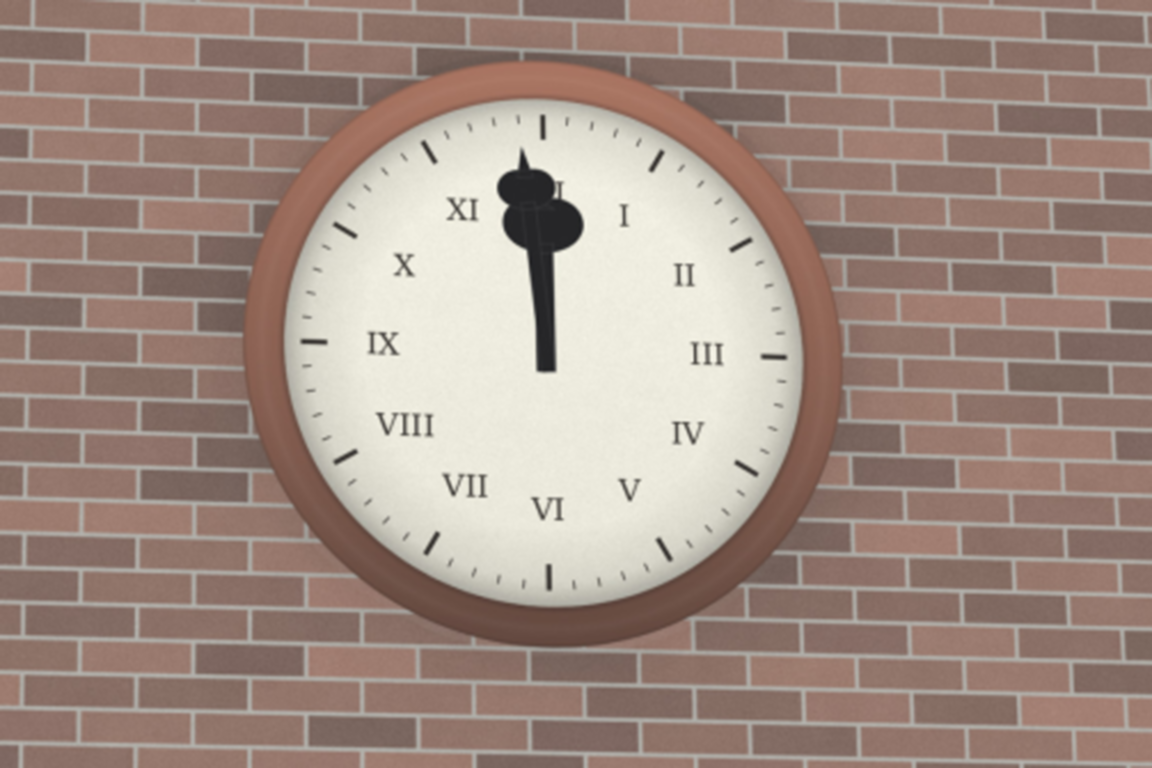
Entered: {"hour": 11, "minute": 59}
